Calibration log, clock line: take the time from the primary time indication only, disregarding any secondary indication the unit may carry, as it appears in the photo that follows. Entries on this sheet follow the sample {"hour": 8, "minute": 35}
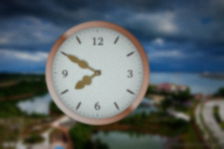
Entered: {"hour": 7, "minute": 50}
